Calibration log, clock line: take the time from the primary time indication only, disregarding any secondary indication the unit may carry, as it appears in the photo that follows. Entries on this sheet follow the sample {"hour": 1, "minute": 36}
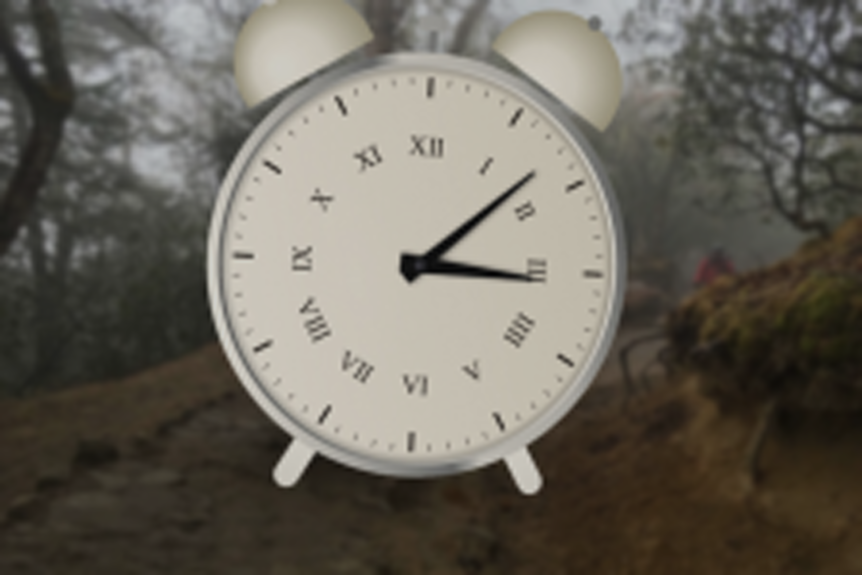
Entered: {"hour": 3, "minute": 8}
